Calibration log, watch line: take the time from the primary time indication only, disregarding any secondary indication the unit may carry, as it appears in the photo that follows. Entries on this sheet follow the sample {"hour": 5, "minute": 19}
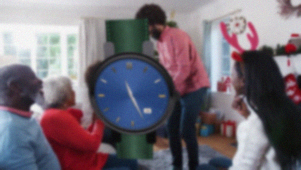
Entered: {"hour": 11, "minute": 26}
